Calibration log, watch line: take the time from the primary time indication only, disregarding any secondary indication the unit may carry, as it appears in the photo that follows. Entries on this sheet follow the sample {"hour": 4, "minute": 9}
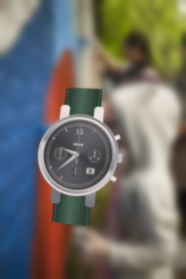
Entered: {"hour": 9, "minute": 38}
